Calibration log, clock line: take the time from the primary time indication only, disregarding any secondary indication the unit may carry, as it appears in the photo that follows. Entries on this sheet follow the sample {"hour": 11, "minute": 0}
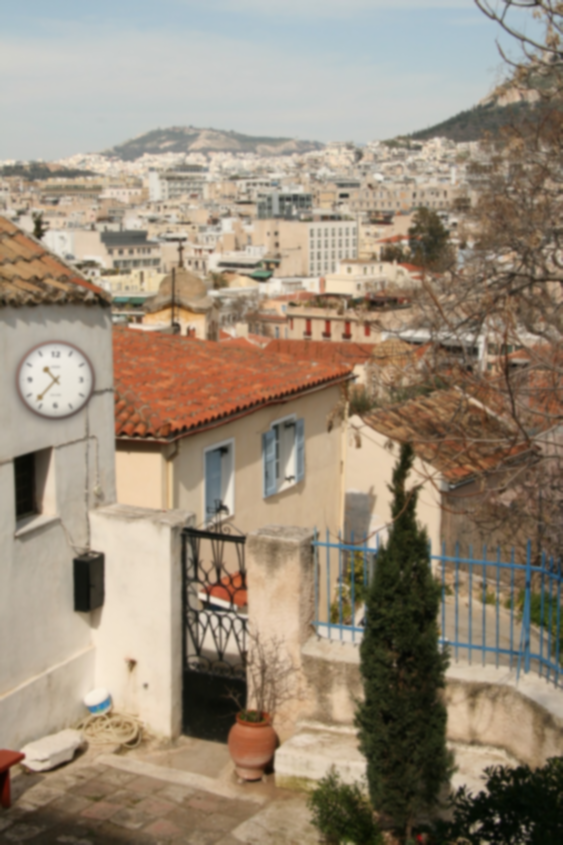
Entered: {"hour": 10, "minute": 37}
